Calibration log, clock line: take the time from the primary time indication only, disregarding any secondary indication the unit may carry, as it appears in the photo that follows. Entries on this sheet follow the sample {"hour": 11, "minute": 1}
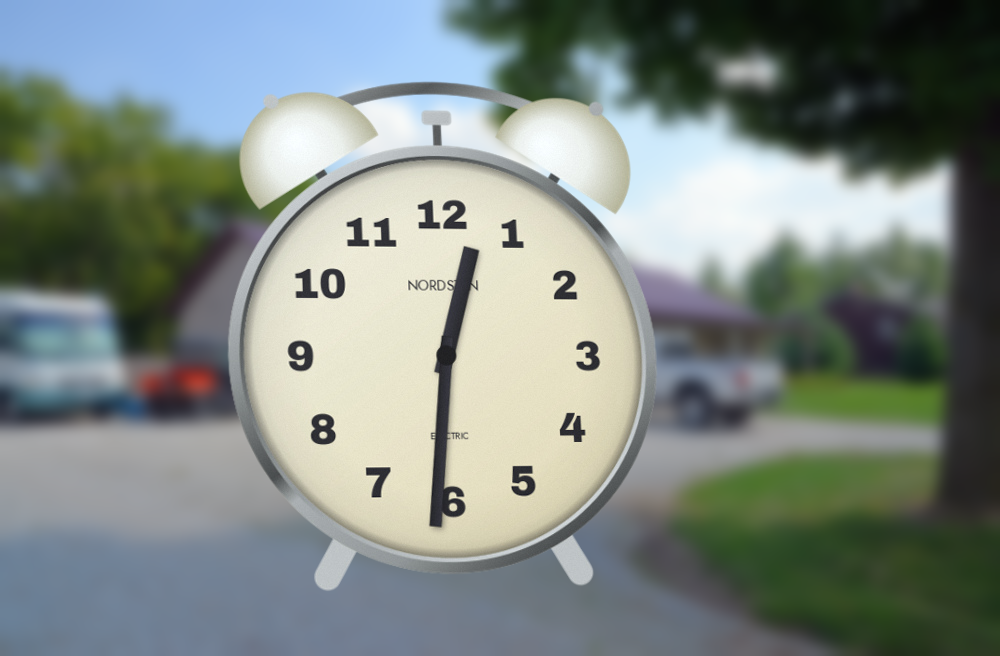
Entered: {"hour": 12, "minute": 31}
